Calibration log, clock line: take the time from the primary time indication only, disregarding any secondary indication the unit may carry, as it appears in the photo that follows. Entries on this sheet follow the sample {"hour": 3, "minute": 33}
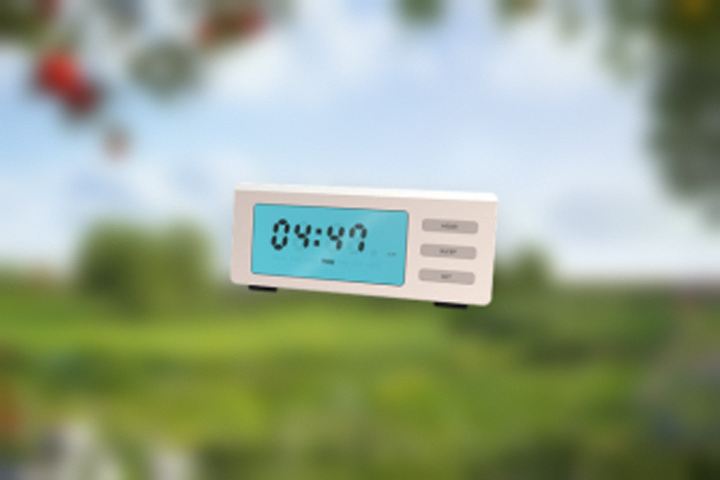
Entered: {"hour": 4, "minute": 47}
